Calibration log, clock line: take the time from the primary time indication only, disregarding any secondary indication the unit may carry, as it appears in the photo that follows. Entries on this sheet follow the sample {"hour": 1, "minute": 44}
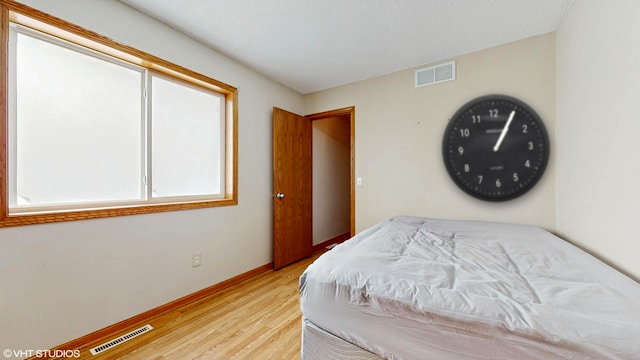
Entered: {"hour": 1, "minute": 5}
